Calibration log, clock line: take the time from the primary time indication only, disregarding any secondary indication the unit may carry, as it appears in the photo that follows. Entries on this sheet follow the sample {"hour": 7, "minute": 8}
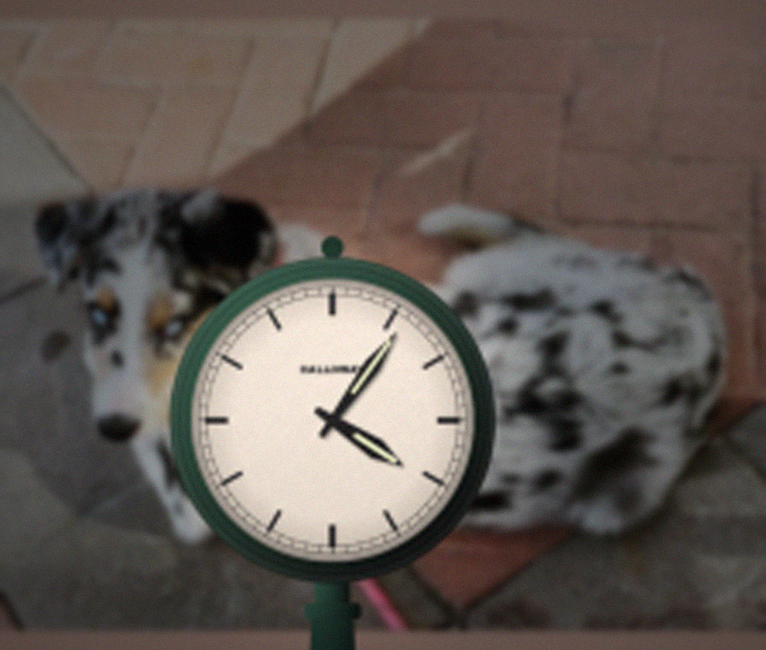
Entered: {"hour": 4, "minute": 6}
